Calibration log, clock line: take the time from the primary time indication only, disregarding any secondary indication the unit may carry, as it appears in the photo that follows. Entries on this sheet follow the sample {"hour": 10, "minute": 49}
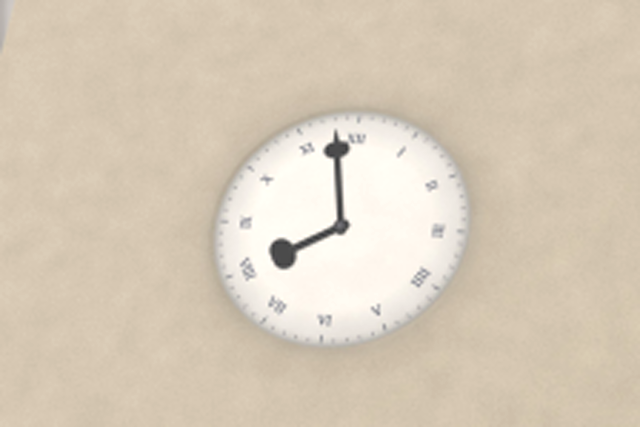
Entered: {"hour": 7, "minute": 58}
